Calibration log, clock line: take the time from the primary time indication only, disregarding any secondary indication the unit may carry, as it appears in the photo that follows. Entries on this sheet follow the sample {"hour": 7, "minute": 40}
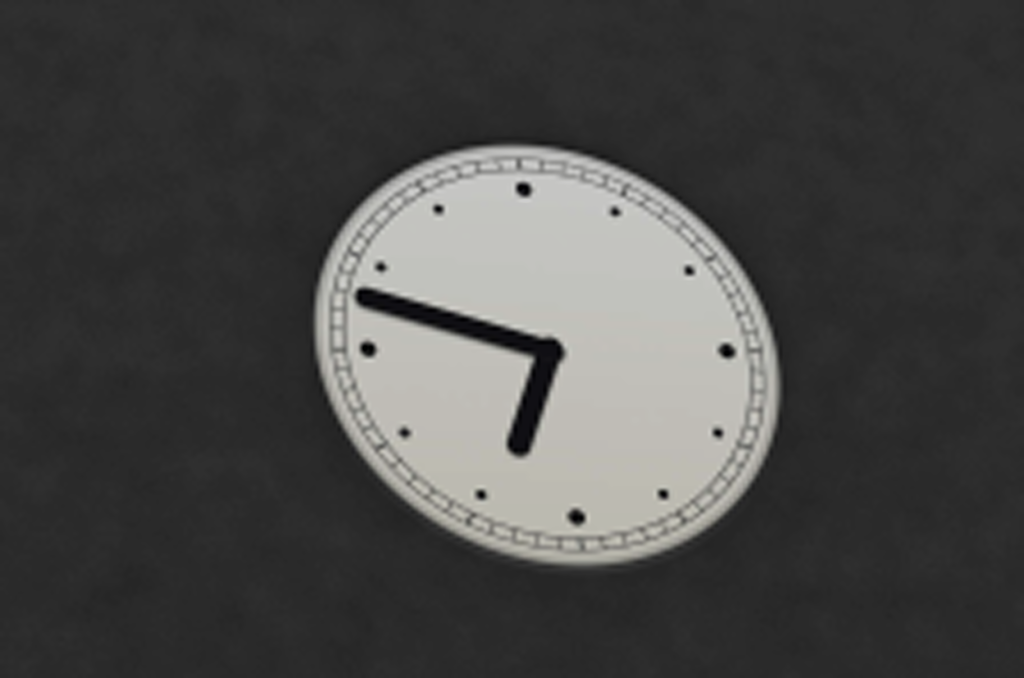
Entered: {"hour": 6, "minute": 48}
